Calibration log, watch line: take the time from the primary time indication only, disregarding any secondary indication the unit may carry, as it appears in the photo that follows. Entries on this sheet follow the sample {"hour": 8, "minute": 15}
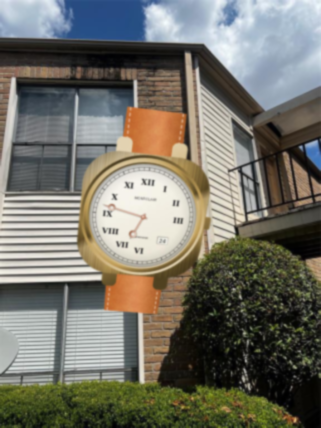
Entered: {"hour": 6, "minute": 47}
